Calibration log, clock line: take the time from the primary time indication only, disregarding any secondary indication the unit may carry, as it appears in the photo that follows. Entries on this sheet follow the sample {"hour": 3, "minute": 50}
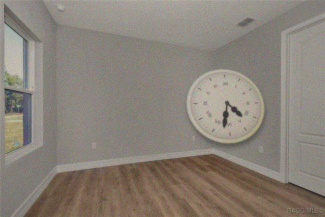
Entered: {"hour": 4, "minute": 32}
